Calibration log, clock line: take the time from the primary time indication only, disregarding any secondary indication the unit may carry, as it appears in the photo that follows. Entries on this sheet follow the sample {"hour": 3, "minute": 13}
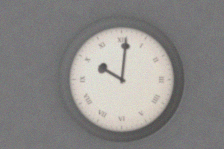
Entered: {"hour": 10, "minute": 1}
